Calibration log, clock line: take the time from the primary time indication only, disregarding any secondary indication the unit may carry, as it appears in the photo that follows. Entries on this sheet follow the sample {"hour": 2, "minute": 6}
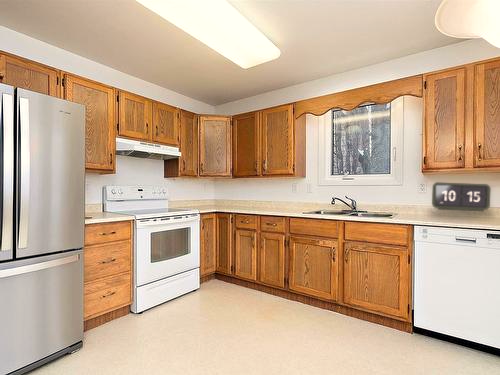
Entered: {"hour": 10, "minute": 15}
